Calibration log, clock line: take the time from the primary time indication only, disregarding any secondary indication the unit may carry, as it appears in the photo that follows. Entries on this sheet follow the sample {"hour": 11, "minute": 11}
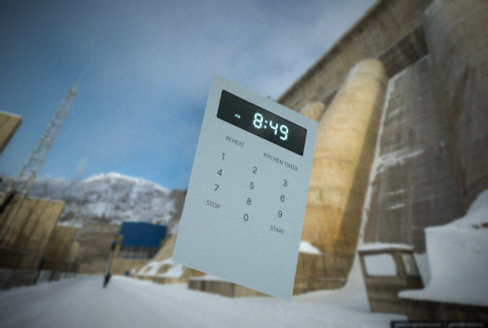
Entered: {"hour": 8, "minute": 49}
